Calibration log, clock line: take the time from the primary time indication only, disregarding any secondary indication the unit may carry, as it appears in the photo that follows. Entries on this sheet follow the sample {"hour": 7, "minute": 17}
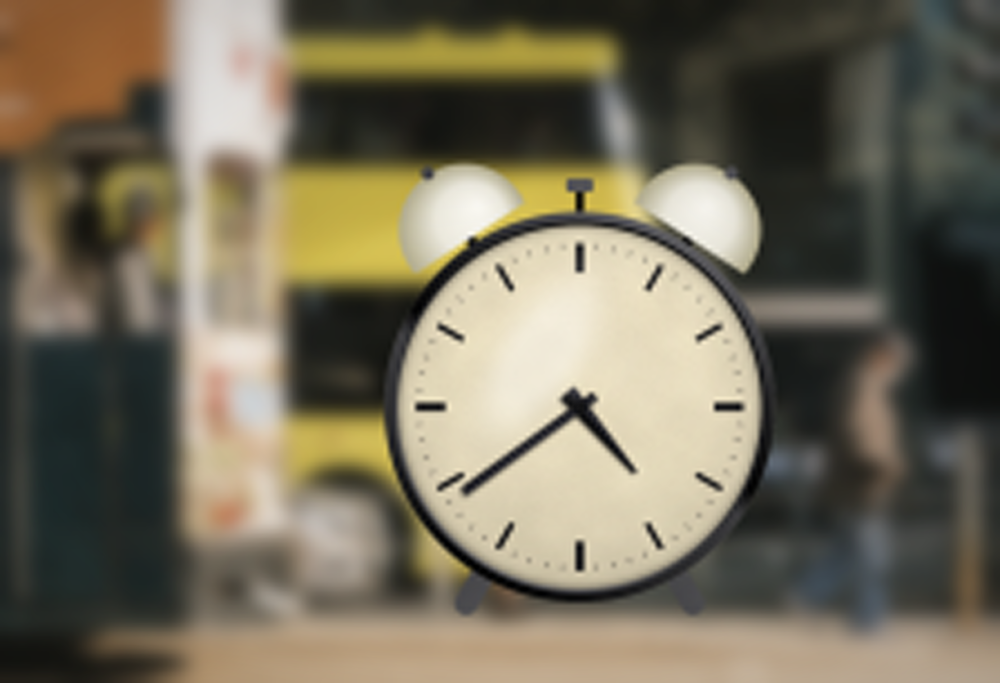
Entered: {"hour": 4, "minute": 39}
